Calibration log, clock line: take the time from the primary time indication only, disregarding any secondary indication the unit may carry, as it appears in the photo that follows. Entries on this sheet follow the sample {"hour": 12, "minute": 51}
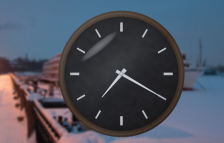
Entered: {"hour": 7, "minute": 20}
